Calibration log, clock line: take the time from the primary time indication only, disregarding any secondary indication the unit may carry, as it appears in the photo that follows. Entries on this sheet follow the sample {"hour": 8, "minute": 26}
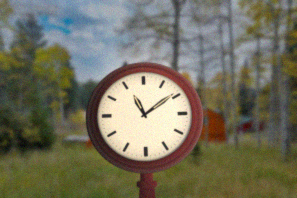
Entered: {"hour": 11, "minute": 9}
